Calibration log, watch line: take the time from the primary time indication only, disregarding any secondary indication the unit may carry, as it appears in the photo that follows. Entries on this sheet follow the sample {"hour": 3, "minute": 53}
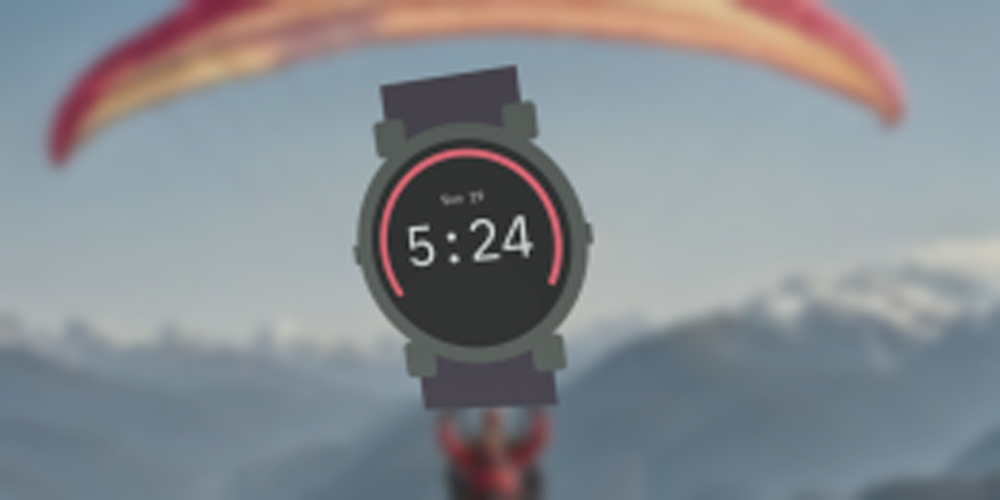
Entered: {"hour": 5, "minute": 24}
